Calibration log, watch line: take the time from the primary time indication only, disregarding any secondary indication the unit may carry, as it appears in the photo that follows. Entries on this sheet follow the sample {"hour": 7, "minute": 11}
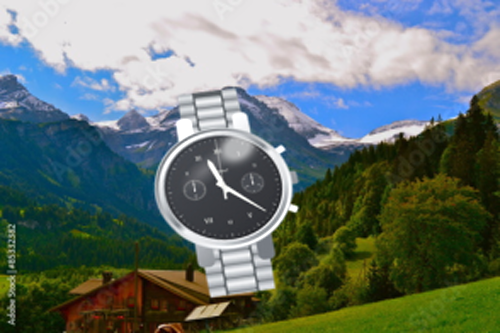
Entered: {"hour": 11, "minute": 22}
